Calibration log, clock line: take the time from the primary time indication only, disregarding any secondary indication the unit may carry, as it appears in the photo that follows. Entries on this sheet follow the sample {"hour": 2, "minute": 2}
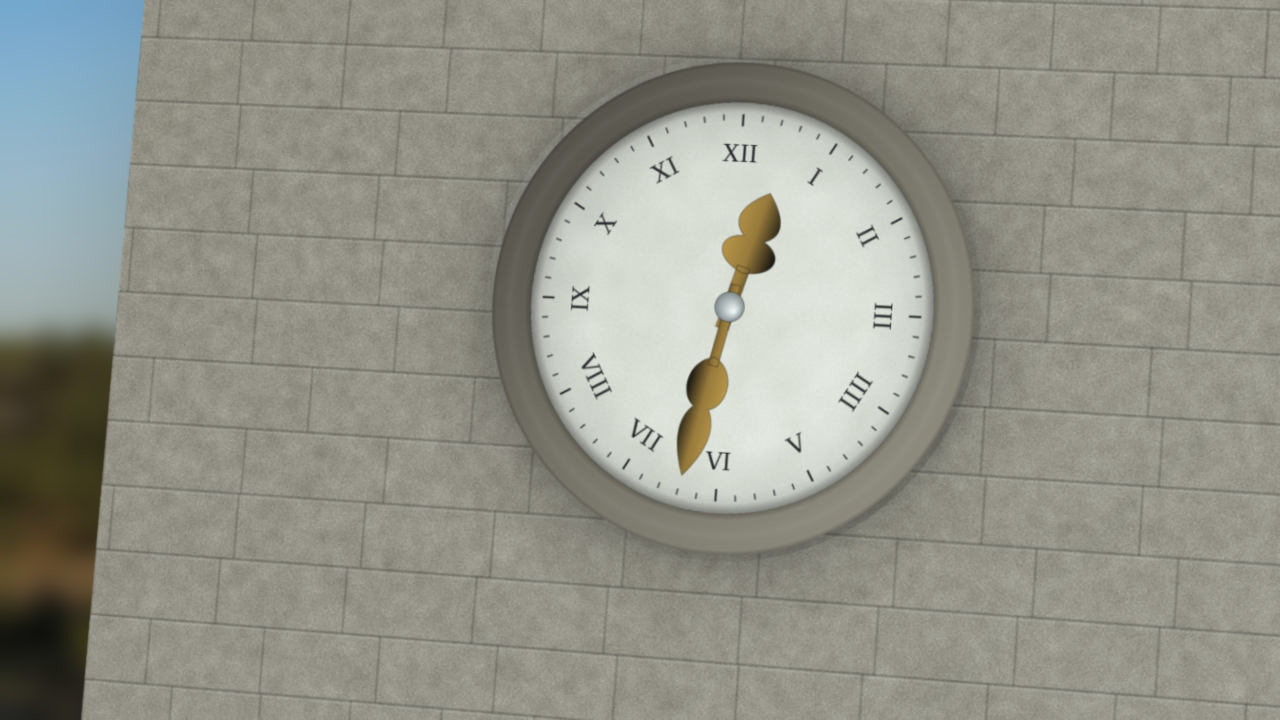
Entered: {"hour": 12, "minute": 32}
